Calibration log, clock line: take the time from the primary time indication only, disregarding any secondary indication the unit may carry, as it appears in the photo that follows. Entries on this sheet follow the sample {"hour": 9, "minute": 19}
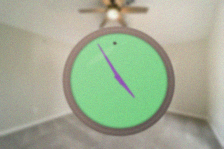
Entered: {"hour": 4, "minute": 56}
